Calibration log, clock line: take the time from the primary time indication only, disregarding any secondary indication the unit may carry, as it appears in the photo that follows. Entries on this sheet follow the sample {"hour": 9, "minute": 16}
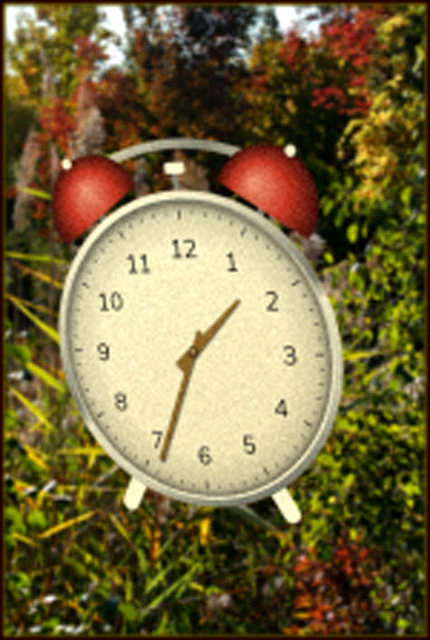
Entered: {"hour": 1, "minute": 34}
